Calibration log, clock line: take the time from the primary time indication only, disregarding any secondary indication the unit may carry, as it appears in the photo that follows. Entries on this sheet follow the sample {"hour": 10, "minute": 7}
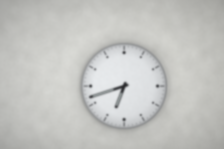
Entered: {"hour": 6, "minute": 42}
